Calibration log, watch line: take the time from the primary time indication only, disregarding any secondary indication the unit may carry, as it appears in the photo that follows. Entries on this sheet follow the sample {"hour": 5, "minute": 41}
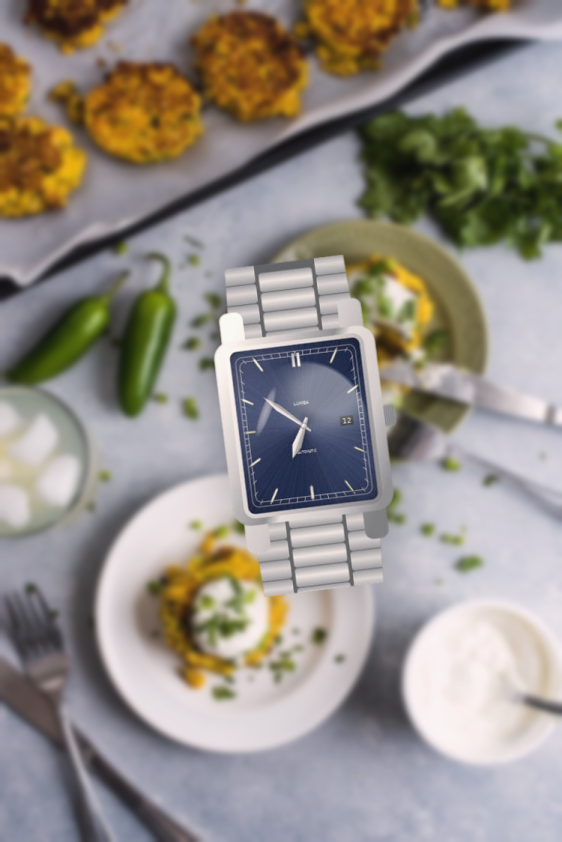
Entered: {"hour": 6, "minute": 52}
